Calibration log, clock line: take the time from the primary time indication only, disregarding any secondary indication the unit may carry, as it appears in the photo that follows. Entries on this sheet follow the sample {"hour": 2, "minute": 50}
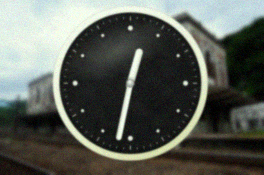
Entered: {"hour": 12, "minute": 32}
